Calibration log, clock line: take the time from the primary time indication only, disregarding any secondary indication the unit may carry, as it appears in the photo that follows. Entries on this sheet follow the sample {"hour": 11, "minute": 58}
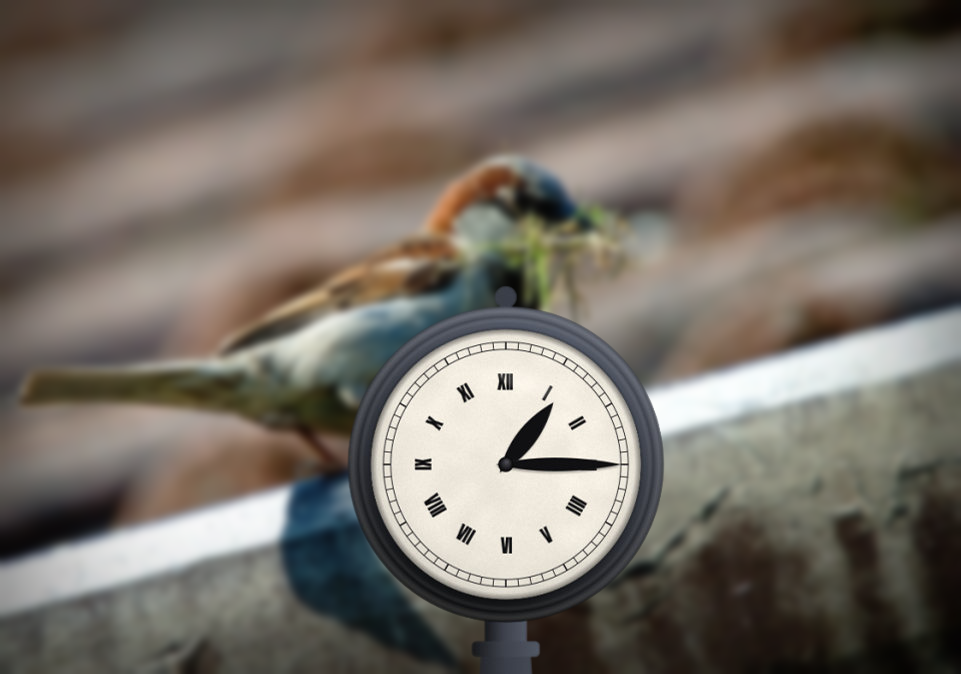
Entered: {"hour": 1, "minute": 15}
